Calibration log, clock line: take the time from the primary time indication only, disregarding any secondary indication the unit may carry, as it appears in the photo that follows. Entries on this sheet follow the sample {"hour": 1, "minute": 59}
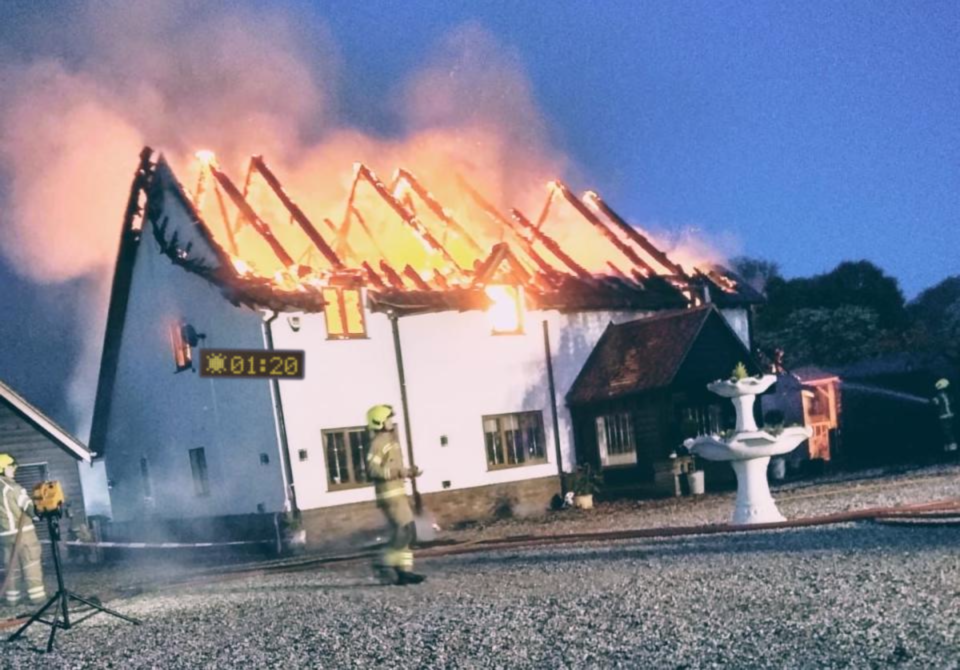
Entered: {"hour": 1, "minute": 20}
